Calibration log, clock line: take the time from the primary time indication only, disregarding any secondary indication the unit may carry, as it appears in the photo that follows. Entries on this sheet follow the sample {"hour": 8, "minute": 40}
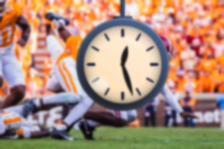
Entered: {"hour": 12, "minute": 27}
